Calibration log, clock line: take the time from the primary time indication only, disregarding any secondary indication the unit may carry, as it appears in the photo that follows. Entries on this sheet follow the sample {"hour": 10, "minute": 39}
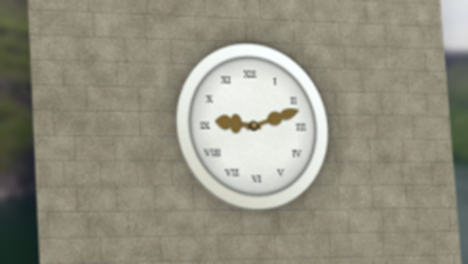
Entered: {"hour": 9, "minute": 12}
